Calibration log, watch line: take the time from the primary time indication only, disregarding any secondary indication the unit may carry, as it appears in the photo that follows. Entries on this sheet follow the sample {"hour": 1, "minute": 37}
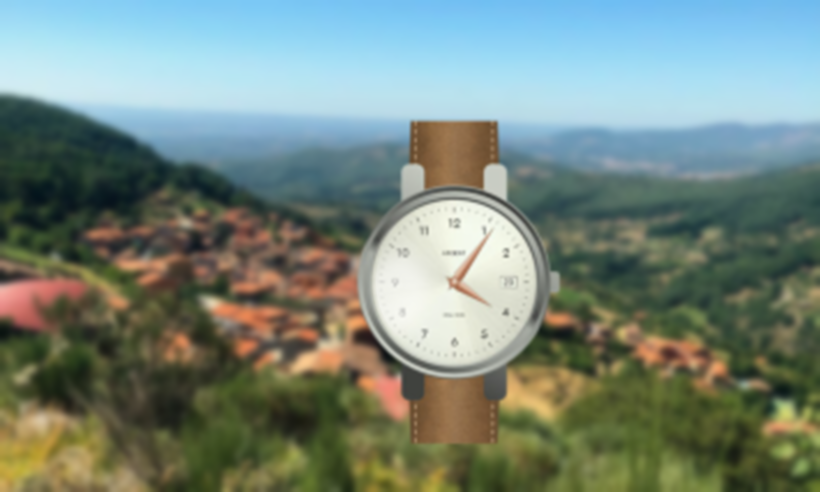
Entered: {"hour": 4, "minute": 6}
